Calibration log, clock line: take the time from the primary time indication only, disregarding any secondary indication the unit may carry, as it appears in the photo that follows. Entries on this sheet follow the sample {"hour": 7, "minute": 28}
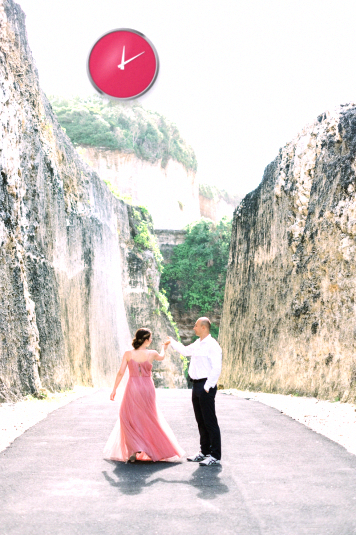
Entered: {"hour": 12, "minute": 10}
